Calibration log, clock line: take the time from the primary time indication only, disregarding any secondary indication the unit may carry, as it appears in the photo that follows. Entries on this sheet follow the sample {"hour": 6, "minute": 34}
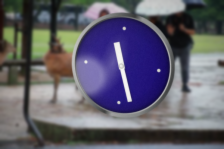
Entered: {"hour": 11, "minute": 27}
